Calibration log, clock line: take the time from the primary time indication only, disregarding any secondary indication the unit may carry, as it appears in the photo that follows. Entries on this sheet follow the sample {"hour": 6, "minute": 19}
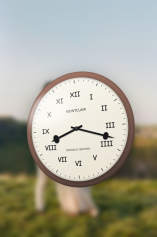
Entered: {"hour": 8, "minute": 18}
